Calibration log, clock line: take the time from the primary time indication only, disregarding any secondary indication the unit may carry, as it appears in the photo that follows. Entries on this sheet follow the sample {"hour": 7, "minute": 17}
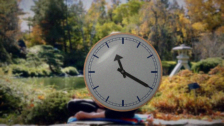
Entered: {"hour": 11, "minute": 20}
